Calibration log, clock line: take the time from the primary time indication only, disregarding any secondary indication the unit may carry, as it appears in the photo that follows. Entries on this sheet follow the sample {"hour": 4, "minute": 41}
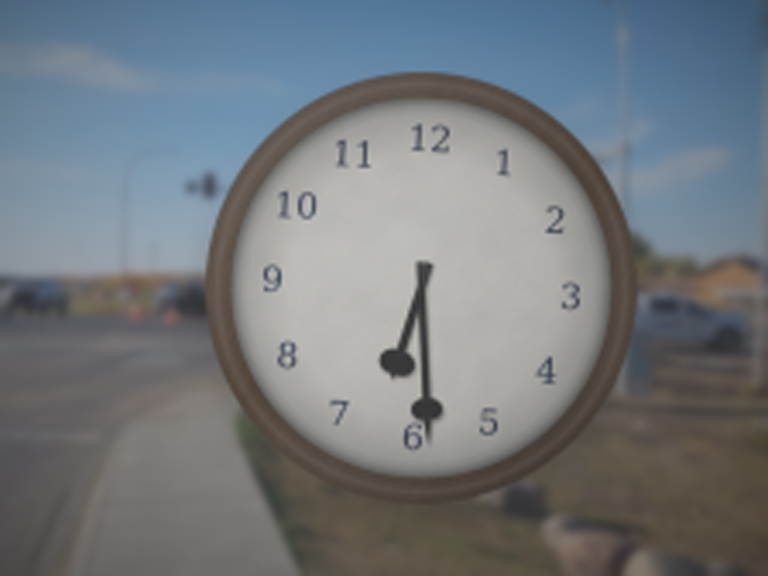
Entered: {"hour": 6, "minute": 29}
